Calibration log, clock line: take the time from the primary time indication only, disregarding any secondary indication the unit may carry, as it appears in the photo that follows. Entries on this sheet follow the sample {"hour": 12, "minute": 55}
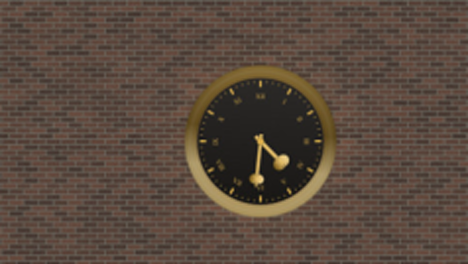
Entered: {"hour": 4, "minute": 31}
